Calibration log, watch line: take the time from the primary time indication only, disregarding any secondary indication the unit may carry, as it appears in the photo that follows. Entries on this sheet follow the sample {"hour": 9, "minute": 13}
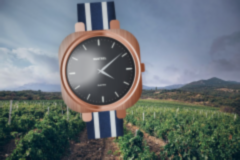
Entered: {"hour": 4, "minute": 9}
